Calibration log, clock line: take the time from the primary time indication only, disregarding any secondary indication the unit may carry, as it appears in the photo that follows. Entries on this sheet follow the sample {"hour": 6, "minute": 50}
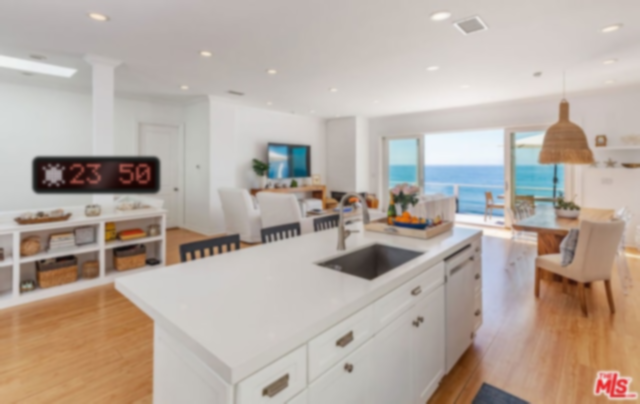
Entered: {"hour": 23, "minute": 50}
